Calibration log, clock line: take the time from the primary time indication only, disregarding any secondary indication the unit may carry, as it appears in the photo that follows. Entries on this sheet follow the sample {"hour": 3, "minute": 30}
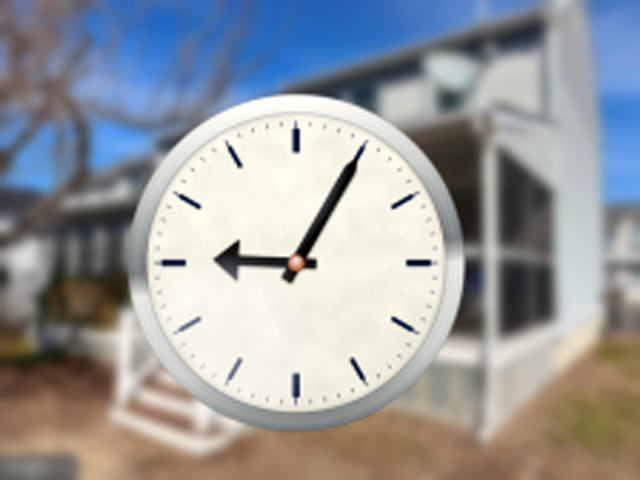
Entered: {"hour": 9, "minute": 5}
